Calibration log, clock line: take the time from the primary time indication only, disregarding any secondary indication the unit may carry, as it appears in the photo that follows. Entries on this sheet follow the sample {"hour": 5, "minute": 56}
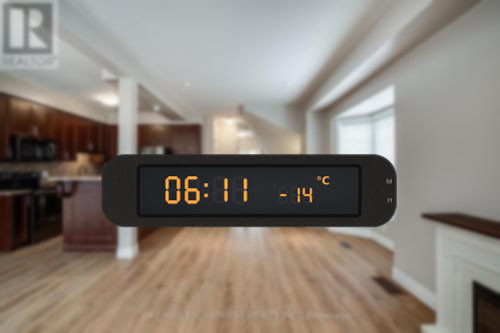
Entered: {"hour": 6, "minute": 11}
